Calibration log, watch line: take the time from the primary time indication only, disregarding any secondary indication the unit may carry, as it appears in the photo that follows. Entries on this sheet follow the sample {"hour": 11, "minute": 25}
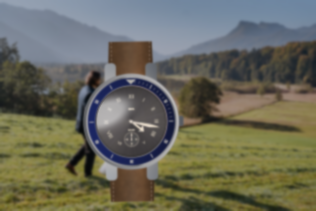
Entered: {"hour": 4, "minute": 17}
